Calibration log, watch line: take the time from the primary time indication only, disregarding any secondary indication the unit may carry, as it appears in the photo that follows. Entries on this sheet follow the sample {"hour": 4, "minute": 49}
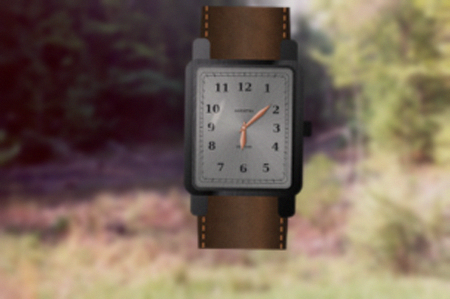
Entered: {"hour": 6, "minute": 8}
